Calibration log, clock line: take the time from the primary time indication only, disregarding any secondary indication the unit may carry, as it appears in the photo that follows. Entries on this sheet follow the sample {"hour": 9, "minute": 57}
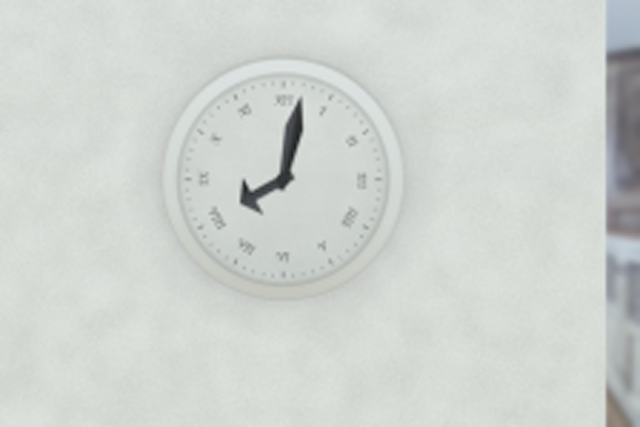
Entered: {"hour": 8, "minute": 2}
